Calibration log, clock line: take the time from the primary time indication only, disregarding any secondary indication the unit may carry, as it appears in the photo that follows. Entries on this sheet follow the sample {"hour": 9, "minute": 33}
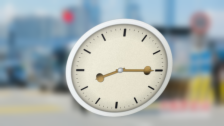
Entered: {"hour": 8, "minute": 15}
